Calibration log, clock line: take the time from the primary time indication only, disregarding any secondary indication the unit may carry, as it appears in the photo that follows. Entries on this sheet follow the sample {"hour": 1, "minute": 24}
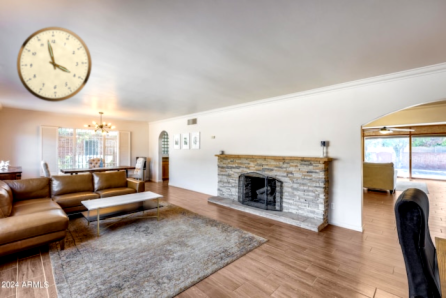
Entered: {"hour": 3, "minute": 58}
